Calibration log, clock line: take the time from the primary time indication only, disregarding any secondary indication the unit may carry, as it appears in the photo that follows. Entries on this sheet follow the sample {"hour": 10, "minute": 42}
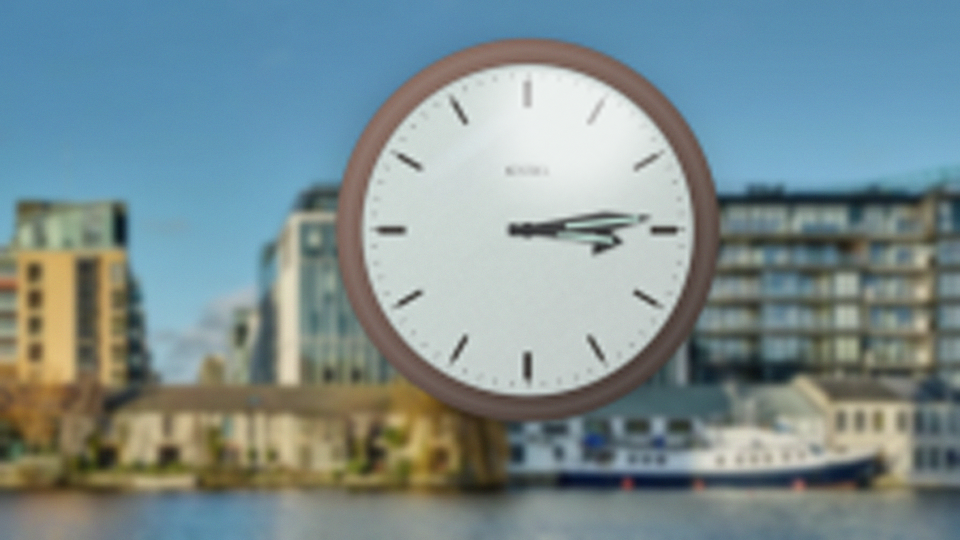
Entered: {"hour": 3, "minute": 14}
